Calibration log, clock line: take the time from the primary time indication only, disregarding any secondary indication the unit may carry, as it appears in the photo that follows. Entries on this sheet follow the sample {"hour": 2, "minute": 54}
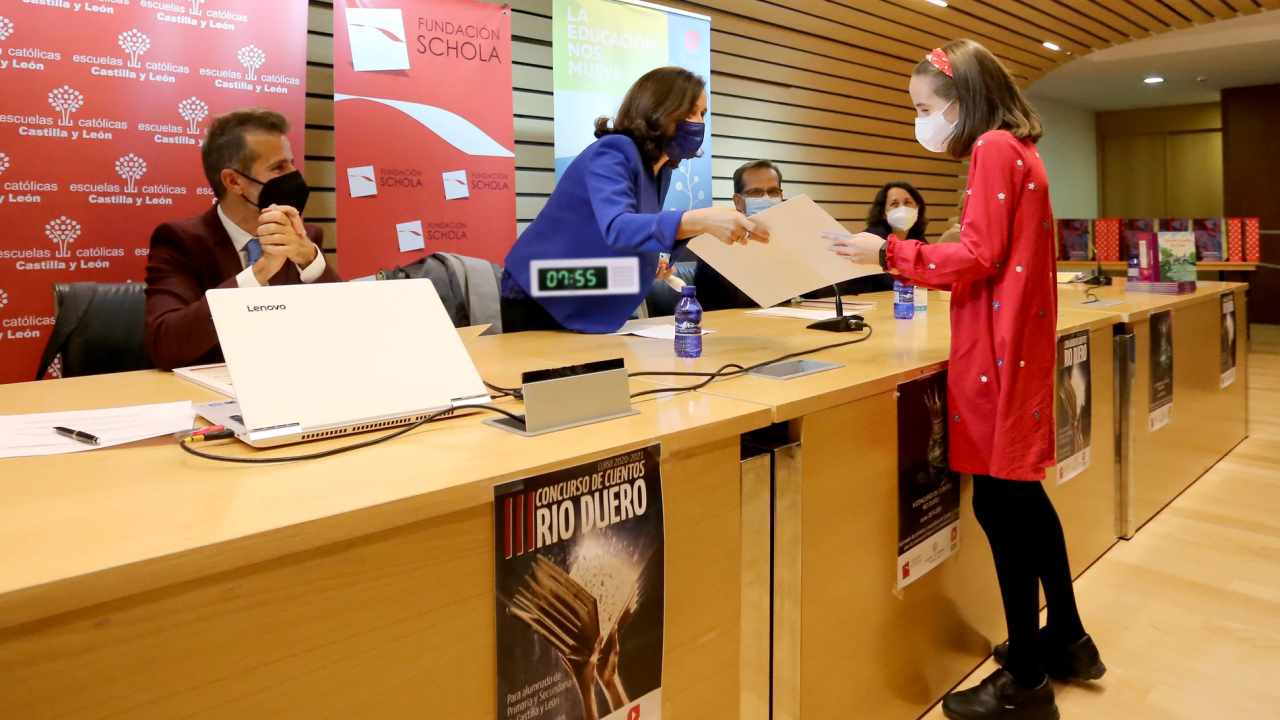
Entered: {"hour": 7, "minute": 55}
